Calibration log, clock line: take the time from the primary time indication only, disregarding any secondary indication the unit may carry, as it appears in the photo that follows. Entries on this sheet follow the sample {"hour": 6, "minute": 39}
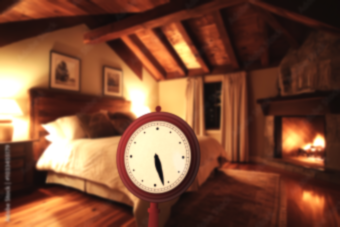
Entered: {"hour": 5, "minute": 27}
